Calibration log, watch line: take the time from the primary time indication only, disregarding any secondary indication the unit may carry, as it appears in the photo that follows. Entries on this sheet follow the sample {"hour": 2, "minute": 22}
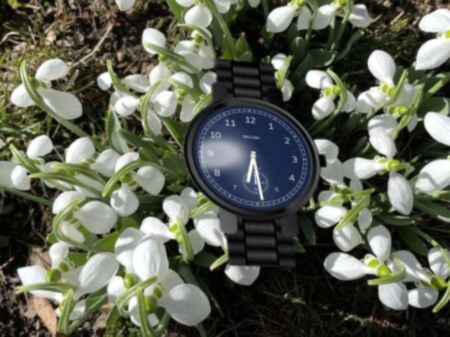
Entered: {"hour": 6, "minute": 29}
